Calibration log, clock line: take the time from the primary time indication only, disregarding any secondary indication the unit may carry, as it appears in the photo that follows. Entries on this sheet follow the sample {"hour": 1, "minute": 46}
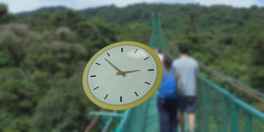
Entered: {"hour": 2, "minute": 53}
